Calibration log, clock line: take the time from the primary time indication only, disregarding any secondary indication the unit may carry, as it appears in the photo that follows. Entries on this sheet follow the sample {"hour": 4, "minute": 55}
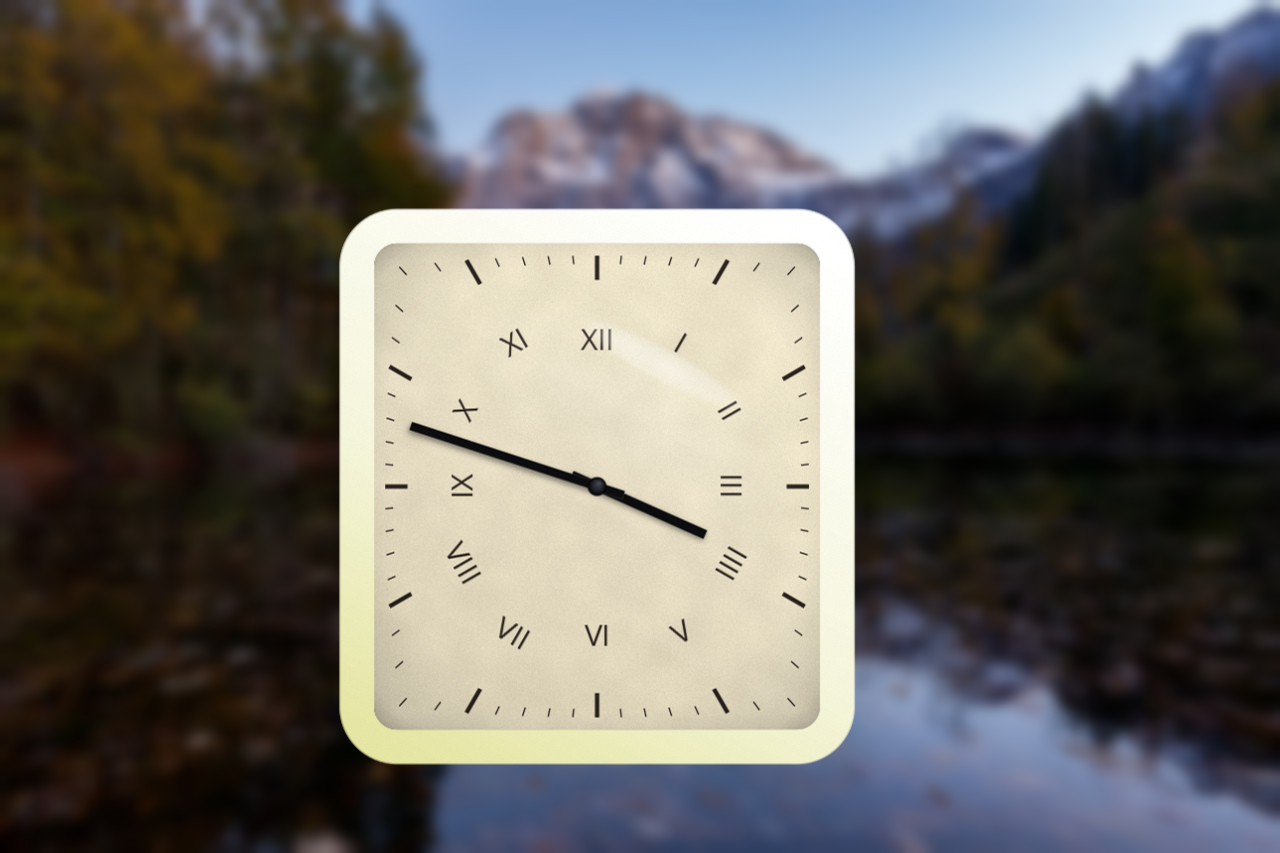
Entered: {"hour": 3, "minute": 48}
